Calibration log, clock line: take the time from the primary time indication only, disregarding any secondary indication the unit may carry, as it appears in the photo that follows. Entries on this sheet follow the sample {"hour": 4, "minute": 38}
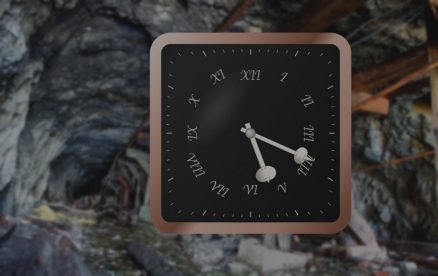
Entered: {"hour": 5, "minute": 19}
